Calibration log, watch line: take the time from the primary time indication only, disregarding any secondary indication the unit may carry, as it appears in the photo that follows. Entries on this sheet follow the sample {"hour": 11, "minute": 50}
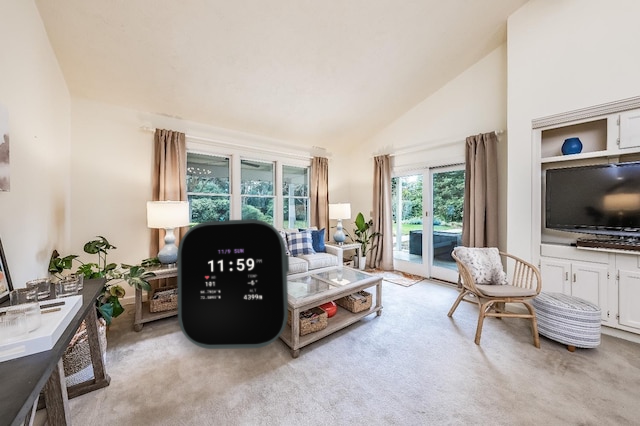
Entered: {"hour": 11, "minute": 59}
